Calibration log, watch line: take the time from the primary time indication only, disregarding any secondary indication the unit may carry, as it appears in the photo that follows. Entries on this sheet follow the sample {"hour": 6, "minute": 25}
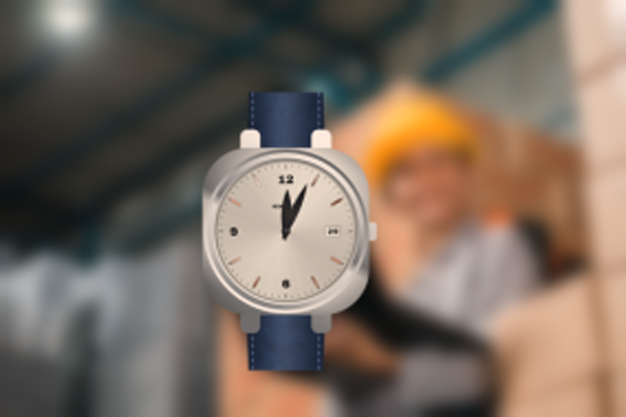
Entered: {"hour": 12, "minute": 4}
